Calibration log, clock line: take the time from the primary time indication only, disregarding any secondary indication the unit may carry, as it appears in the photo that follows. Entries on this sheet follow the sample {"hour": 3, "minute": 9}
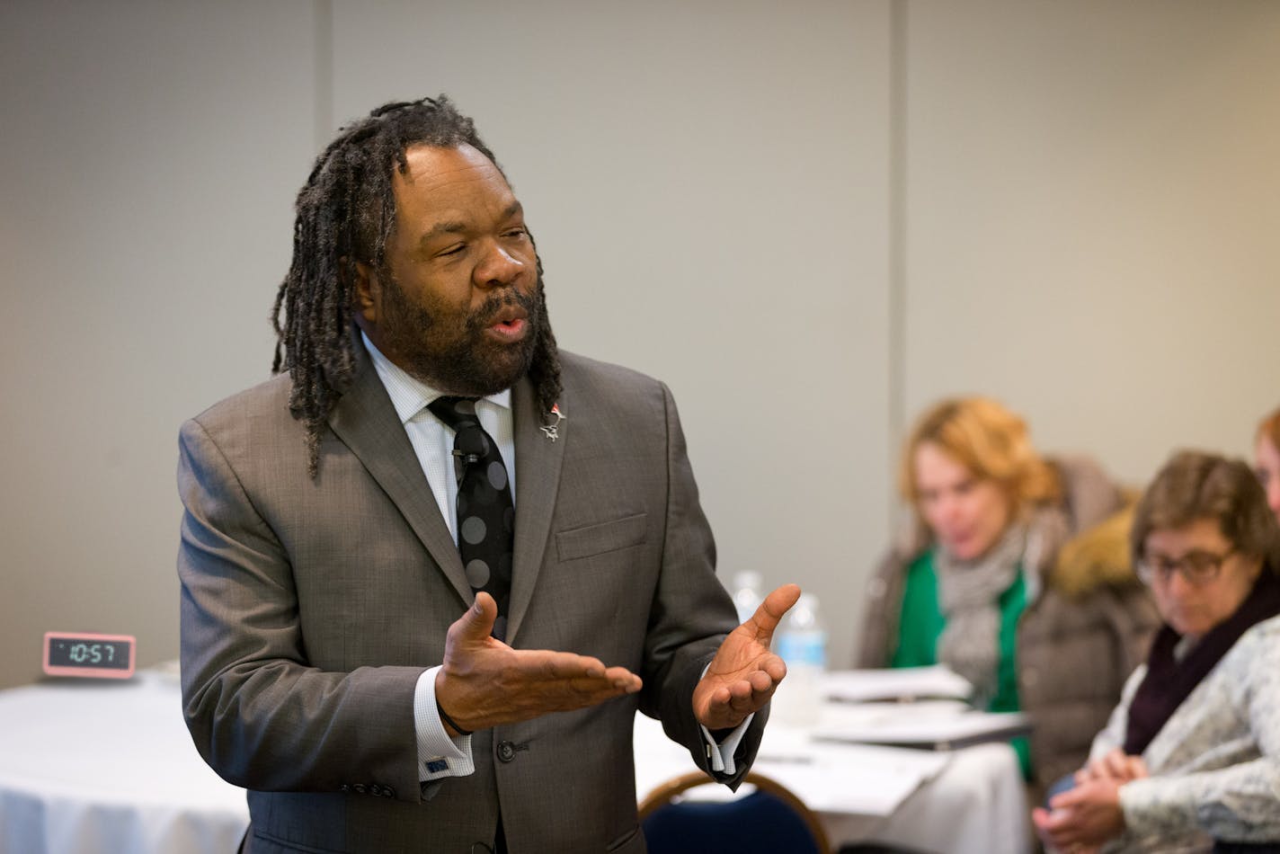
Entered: {"hour": 10, "minute": 57}
